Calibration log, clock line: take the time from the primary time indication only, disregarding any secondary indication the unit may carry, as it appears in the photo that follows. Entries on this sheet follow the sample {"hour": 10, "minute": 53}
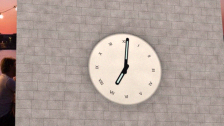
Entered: {"hour": 7, "minute": 1}
